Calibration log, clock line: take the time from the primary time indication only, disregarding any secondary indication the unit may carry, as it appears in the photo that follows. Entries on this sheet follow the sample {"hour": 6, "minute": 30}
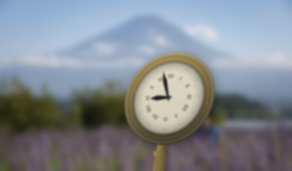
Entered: {"hour": 8, "minute": 57}
